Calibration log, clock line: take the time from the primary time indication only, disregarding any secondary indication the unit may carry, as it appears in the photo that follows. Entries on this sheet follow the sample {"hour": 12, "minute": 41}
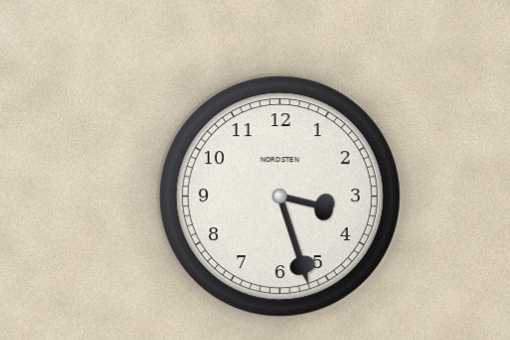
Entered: {"hour": 3, "minute": 27}
